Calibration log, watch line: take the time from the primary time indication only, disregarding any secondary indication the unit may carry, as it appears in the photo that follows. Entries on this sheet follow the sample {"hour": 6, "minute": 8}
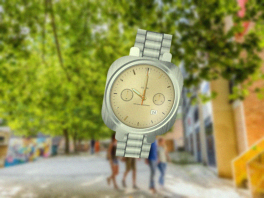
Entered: {"hour": 10, "minute": 0}
